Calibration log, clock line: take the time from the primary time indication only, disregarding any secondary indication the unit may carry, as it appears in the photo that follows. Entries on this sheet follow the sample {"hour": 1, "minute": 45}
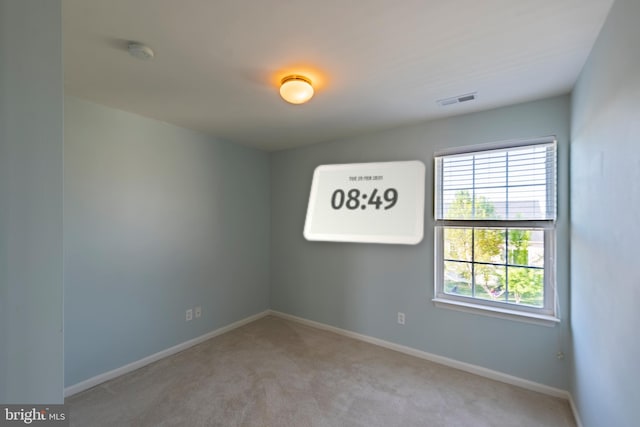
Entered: {"hour": 8, "minute": 49}
